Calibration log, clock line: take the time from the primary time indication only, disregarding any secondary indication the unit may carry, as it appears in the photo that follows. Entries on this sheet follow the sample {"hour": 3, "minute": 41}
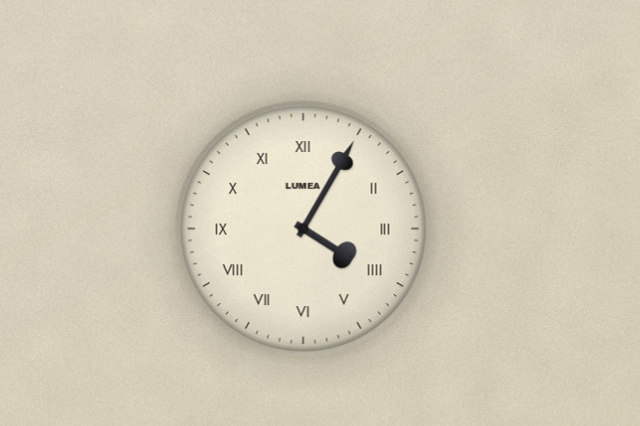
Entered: {"hour": 4, "minute": 5}
